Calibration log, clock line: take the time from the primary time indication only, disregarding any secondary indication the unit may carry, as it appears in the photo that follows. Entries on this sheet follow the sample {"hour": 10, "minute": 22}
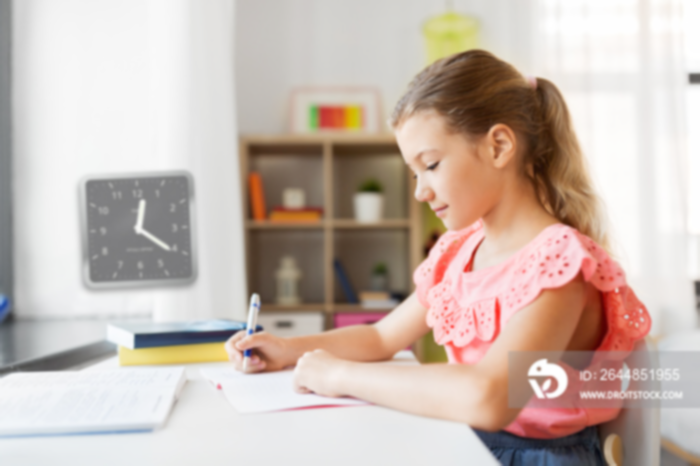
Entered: {"hour": 12, "minute": 21}
